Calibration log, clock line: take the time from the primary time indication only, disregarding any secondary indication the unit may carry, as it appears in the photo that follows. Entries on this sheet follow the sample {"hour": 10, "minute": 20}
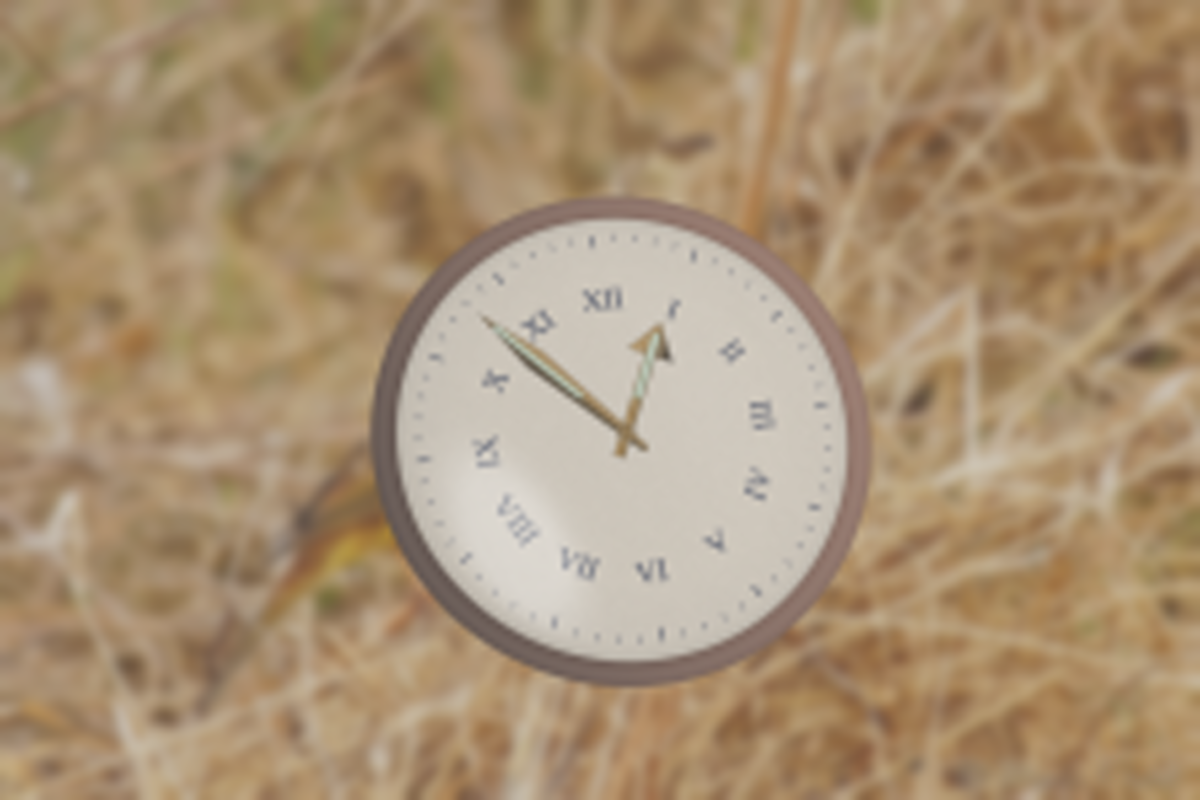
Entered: {"hour": 12, "minute": 53}
